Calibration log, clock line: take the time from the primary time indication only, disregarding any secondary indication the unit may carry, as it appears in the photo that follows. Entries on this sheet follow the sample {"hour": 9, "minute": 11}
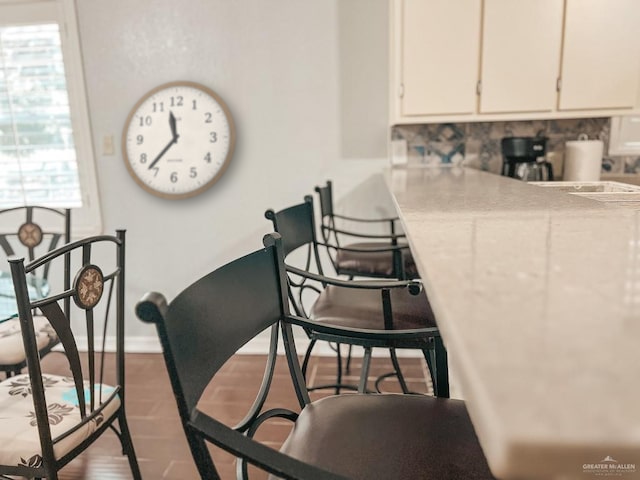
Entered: {"hour": 11, "minute": 37}
